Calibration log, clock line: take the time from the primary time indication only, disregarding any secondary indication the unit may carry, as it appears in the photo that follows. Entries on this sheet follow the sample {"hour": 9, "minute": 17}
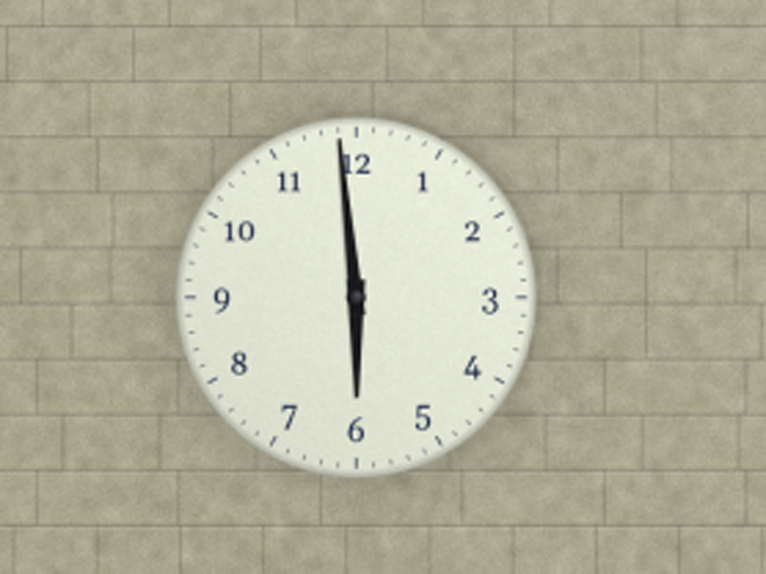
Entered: {"hour": 5, "minute": 59}
